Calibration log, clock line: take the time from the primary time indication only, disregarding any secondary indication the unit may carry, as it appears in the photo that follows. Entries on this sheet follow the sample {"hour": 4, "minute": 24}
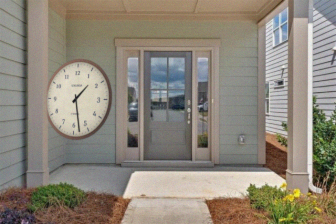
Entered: {"hour": 1, "minute": 28}
